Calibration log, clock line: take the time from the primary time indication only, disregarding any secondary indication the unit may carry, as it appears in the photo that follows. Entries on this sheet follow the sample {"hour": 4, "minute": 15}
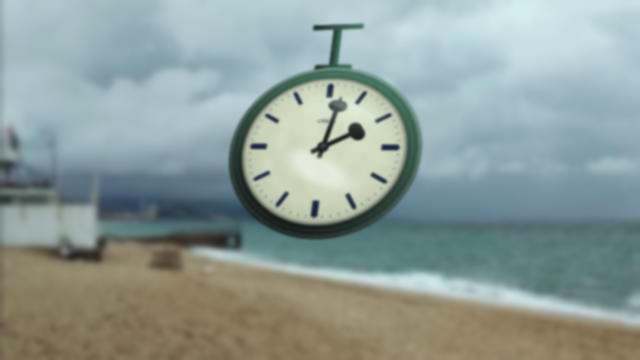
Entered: {"hour": 2, "minute": 2}
